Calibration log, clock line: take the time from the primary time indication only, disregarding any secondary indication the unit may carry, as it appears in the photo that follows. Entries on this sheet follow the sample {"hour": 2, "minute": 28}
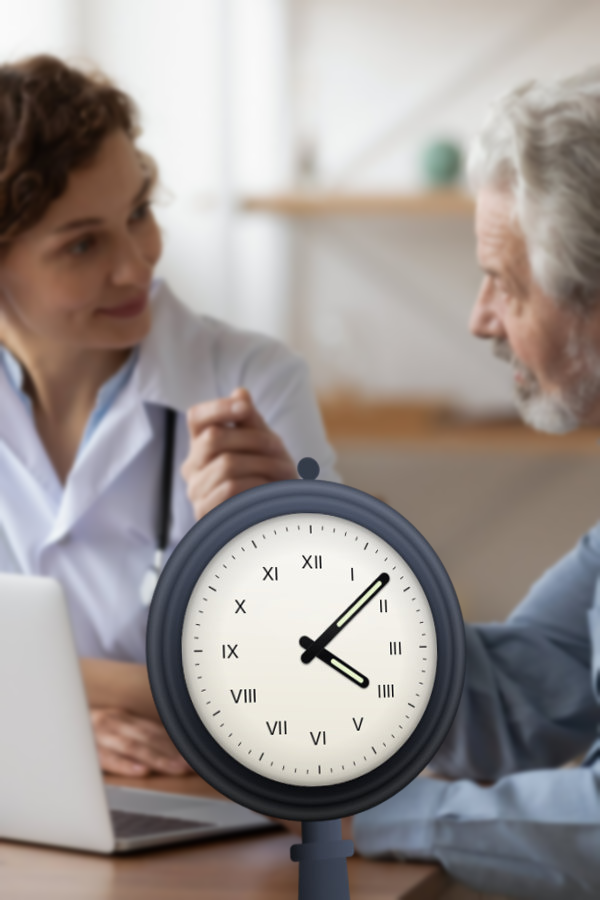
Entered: {"hour": 4, "minute": 8}
